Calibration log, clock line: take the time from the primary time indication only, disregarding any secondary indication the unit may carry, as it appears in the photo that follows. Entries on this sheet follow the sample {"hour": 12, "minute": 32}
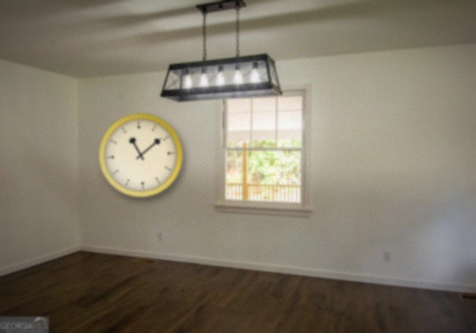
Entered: {"hour": 11, "minute": 9}
